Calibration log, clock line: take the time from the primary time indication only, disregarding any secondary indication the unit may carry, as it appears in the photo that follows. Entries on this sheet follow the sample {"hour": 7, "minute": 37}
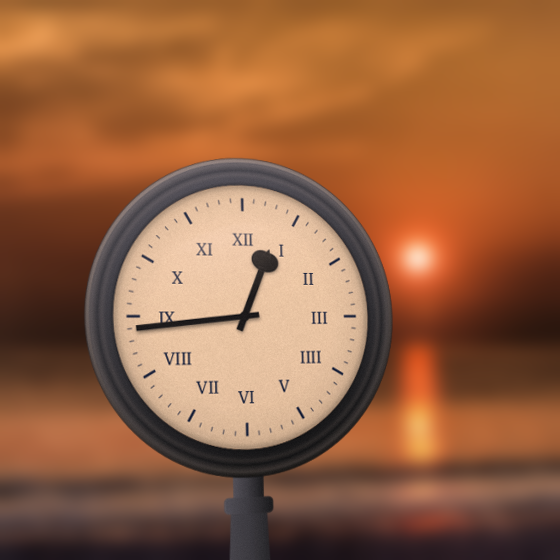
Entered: {"hour": 12, "minute": 44}
